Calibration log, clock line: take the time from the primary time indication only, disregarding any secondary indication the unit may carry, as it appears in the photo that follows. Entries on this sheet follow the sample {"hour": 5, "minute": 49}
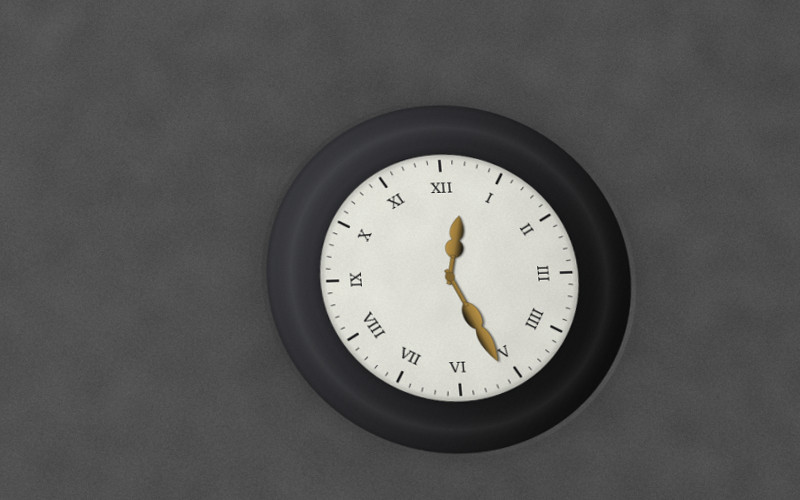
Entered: {"hour": 12, "minute": 26}
